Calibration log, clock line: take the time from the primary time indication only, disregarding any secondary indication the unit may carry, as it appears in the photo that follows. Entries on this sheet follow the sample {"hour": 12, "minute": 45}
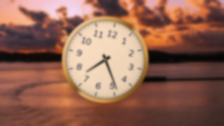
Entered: {"hour": 7, "minute": 24}
